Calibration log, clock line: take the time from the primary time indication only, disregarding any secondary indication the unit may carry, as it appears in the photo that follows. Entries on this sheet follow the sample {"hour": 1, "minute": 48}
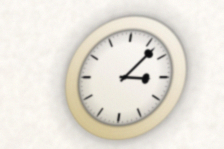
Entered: {"hour": 3, "minute": 7}
